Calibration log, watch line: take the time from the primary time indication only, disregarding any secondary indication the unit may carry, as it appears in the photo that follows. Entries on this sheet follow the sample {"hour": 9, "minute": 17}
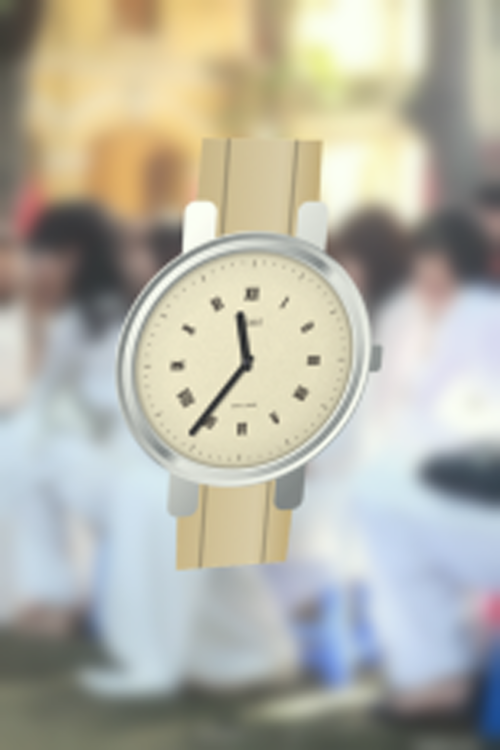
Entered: {"hour": 11, "minute": 36}
